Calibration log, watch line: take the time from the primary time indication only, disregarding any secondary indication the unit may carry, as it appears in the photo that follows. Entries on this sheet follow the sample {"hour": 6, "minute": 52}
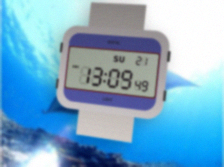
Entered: {"hour": 13, "minute": 9}
